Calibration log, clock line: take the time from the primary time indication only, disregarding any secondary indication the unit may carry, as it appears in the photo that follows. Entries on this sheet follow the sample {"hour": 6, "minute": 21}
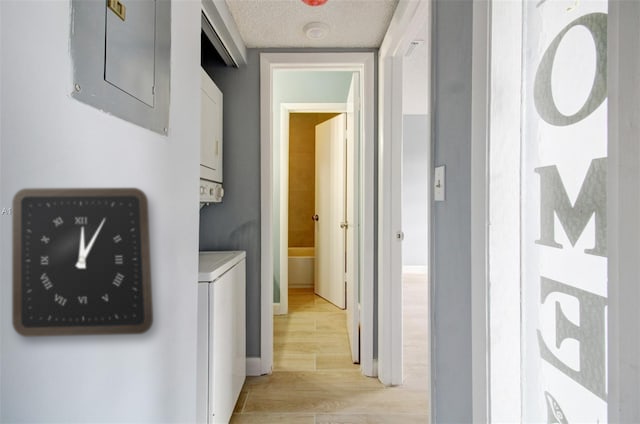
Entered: {"hour": 12, "minute": 5}
